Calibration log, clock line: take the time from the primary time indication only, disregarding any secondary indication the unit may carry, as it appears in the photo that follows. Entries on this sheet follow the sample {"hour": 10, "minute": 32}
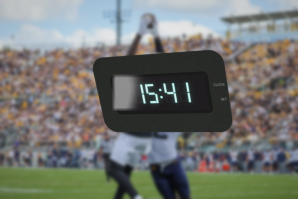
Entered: {"hour": 15, "minute": 41}
